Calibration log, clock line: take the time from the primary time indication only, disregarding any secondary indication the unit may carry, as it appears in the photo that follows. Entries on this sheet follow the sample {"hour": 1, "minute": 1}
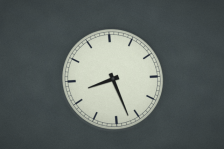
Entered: {"hour": 8, "minute": 27}
